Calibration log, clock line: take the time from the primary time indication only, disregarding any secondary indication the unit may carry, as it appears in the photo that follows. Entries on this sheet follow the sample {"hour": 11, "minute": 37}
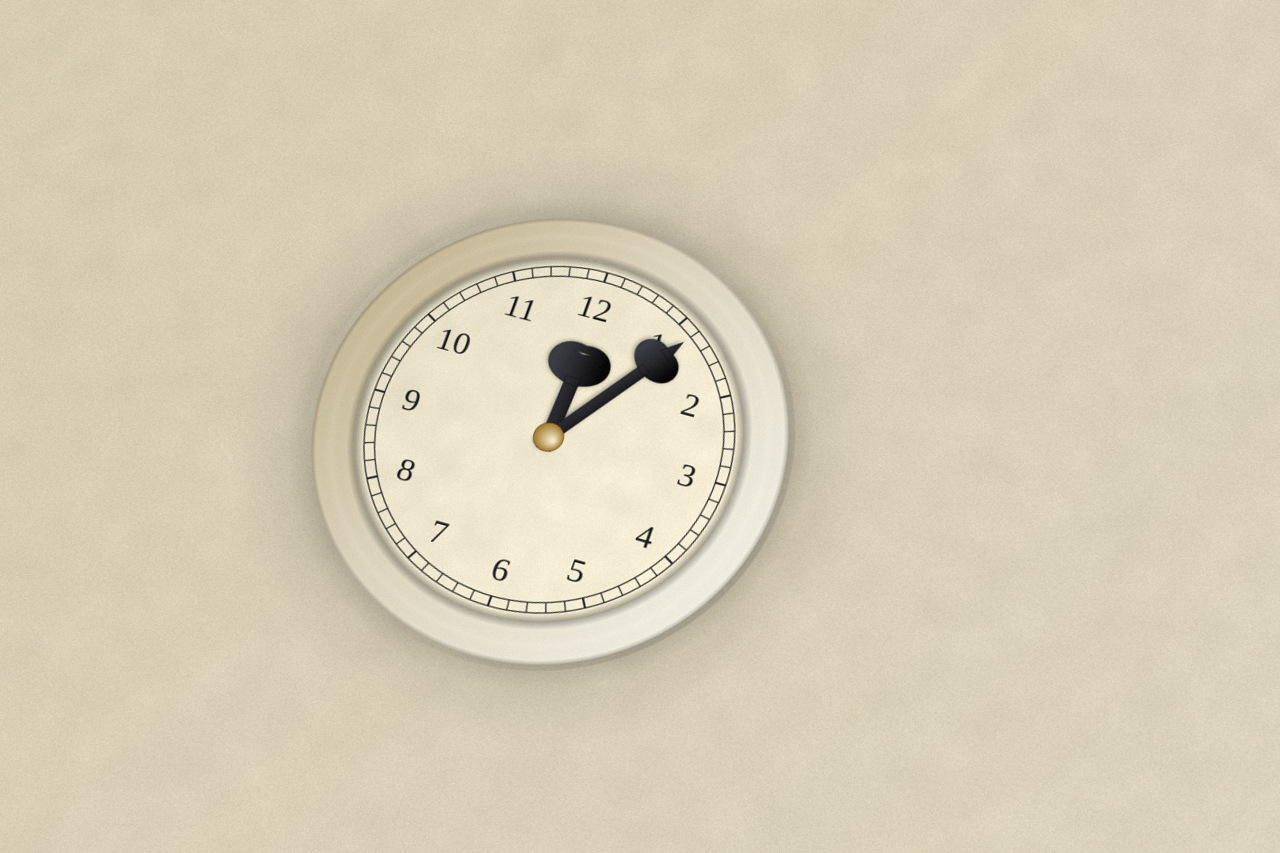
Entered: {"hour": 12, "minute": 6}
